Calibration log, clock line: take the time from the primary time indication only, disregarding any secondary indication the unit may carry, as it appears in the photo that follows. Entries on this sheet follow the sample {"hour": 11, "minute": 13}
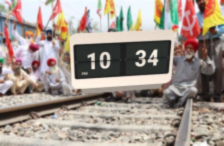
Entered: {"hour": 10, "minute": 34}
